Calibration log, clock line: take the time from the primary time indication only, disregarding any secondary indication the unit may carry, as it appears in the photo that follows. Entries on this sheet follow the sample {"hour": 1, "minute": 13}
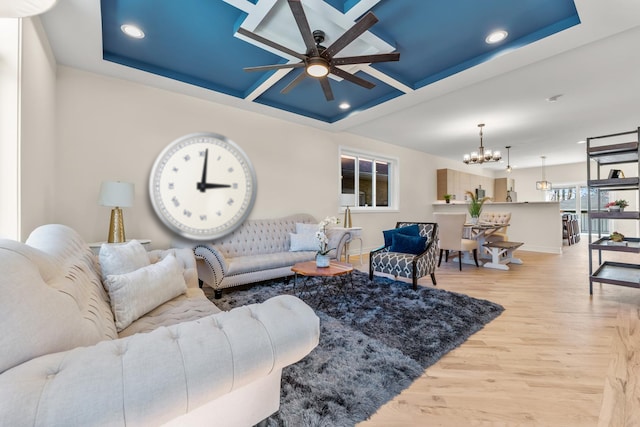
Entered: {"hour": 3, "minute": 1}
